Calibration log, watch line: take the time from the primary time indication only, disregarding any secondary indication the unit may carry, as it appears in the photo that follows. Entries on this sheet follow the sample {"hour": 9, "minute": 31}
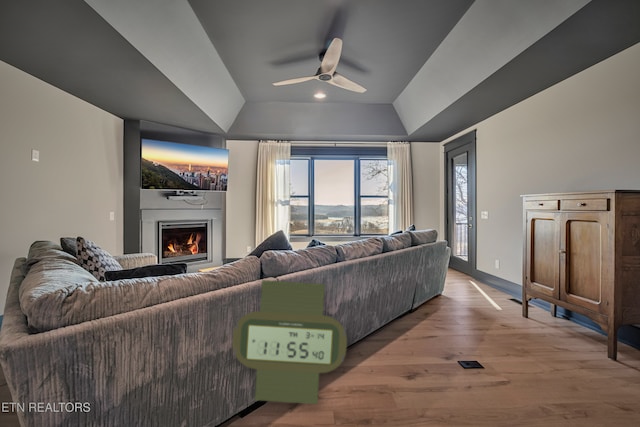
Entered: {"hour": 11, "minute": 55}
